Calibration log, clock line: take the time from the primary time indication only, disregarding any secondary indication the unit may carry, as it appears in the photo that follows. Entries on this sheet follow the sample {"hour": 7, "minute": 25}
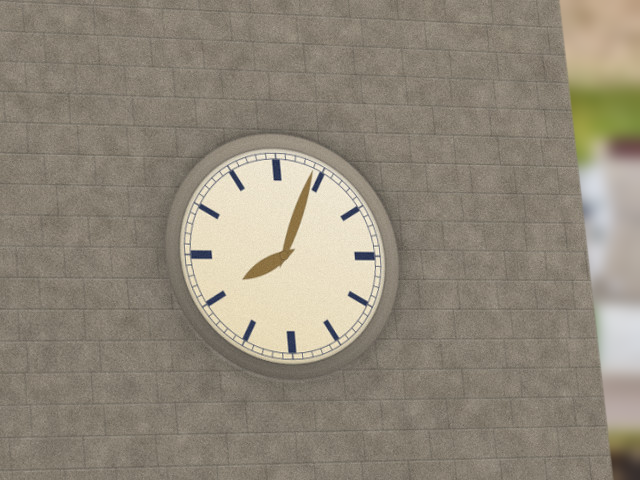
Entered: {"hour": 8, "minute": 4}
